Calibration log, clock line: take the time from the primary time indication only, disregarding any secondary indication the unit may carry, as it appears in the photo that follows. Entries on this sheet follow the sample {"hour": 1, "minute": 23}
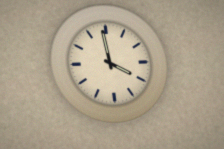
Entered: {"hour": 3, "minute": 59}
